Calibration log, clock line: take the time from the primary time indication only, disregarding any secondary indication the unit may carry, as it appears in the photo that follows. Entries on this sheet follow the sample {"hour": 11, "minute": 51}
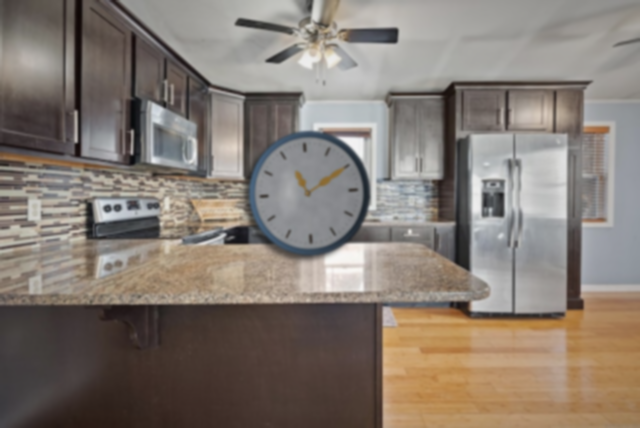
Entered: {"hour": 11, "minute": 10}
